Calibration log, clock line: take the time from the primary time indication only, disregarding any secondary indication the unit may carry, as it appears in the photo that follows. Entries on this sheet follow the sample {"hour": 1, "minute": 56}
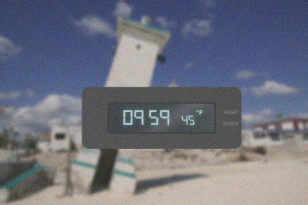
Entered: {"hour": 9, "minute": 59}
